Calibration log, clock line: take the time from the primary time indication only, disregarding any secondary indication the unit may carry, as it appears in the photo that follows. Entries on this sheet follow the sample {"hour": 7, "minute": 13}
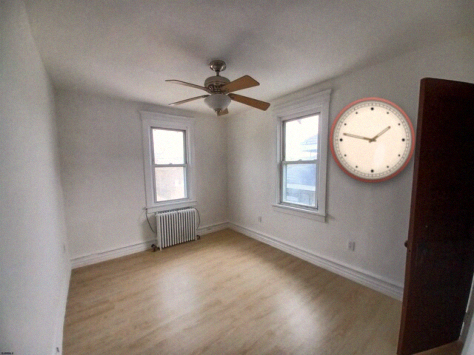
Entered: {"hour": 1, "minute": 47}
